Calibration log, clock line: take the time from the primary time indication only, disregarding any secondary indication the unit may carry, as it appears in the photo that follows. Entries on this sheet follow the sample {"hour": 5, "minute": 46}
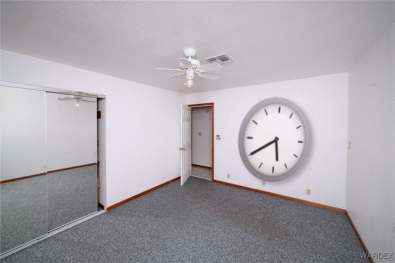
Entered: {"hour": 5, "minute": 40}
